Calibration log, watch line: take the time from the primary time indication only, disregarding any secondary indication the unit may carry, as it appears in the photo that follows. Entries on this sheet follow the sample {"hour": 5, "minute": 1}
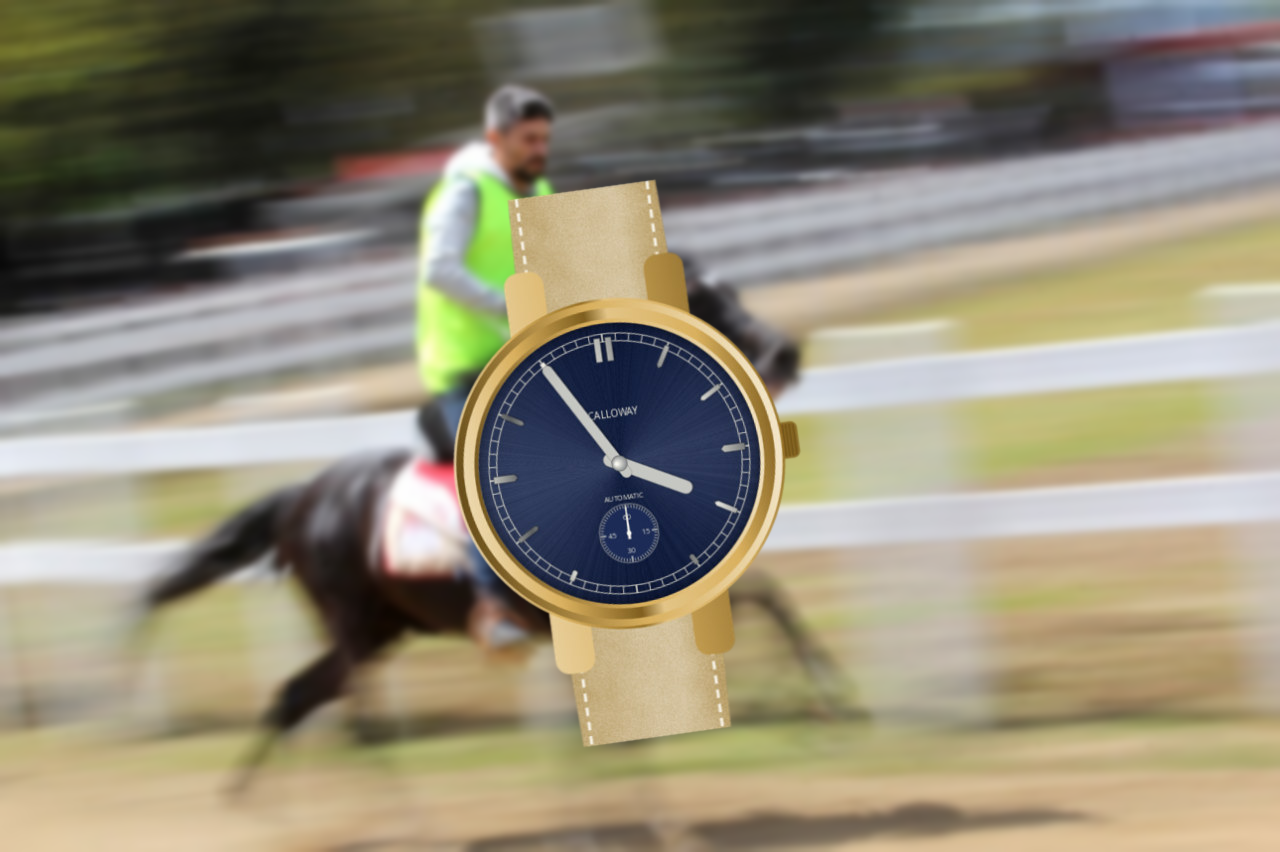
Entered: {"hour": 3, "minute": 55}
